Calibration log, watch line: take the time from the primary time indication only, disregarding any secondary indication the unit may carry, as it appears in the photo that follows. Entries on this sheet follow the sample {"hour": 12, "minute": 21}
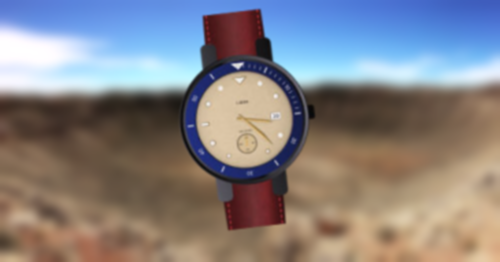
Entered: {"hour": 3, "minute": 23}
